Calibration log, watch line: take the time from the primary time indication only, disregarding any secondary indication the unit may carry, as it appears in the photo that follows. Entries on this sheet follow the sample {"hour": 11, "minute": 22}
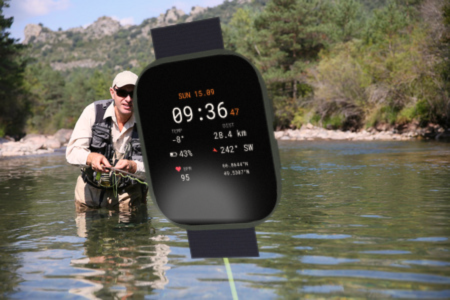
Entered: {"hour": 9, "minute": 36}
